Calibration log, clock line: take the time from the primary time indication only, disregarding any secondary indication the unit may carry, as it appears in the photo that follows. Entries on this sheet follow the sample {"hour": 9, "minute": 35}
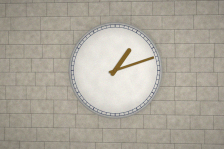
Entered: {"hour": 1, "minute": 12}
